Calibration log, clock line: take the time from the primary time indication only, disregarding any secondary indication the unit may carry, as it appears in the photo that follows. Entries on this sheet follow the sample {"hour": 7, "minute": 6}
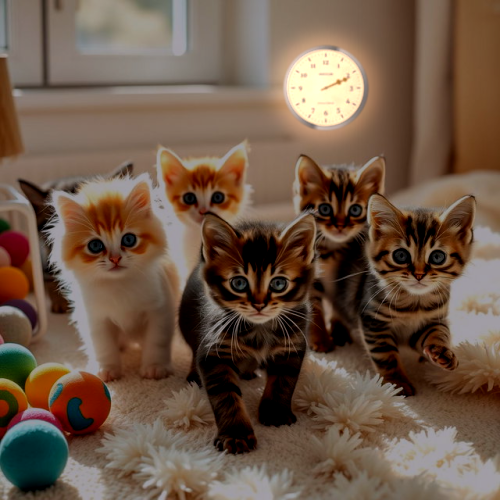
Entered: {"hour": 2, "minute": 11}
